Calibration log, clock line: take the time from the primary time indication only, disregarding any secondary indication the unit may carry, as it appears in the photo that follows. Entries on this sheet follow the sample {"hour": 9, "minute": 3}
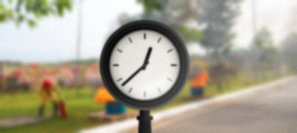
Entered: {"hour": 12, "minute": 38}
